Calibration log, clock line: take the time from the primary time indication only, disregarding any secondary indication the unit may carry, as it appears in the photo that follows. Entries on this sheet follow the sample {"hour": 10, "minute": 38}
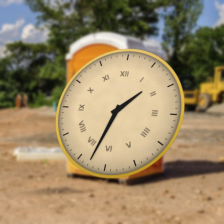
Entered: {"hour": 1, "minute": 33}
